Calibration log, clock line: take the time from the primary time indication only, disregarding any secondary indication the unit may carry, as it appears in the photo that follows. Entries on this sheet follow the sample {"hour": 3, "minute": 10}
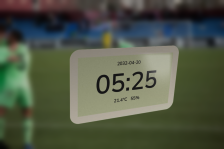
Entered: {"hour": 5, "minute": 25}
